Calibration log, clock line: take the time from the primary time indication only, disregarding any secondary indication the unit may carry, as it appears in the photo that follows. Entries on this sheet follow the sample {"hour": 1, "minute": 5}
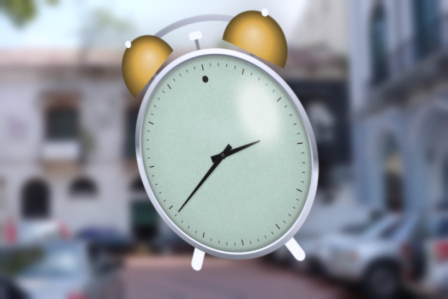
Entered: {"hour": 2, "minute": 39}
